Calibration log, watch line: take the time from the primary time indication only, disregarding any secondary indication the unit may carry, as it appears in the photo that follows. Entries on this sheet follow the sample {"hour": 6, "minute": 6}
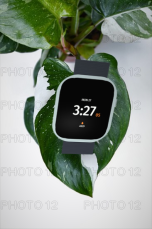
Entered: {"hour": 3, "minute": 27}
